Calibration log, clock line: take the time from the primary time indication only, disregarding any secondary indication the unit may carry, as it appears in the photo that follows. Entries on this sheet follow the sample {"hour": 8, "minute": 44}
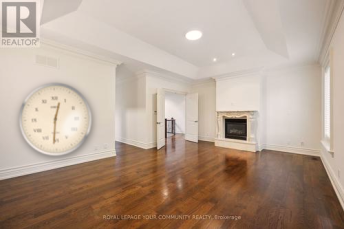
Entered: {"hour": 12, "minute": 31}
